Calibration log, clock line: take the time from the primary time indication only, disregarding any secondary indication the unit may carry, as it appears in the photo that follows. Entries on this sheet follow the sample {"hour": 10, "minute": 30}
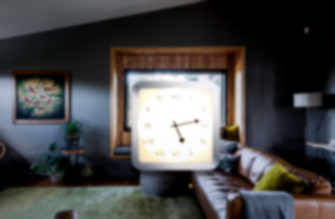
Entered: {"hour": 5, "minute": 13}
